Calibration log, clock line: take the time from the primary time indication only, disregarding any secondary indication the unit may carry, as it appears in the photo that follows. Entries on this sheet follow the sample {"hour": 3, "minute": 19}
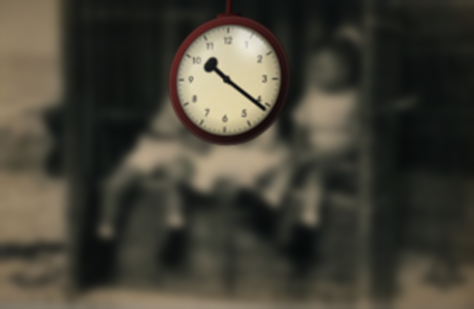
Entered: {"hour": 10, "minute": 21}
